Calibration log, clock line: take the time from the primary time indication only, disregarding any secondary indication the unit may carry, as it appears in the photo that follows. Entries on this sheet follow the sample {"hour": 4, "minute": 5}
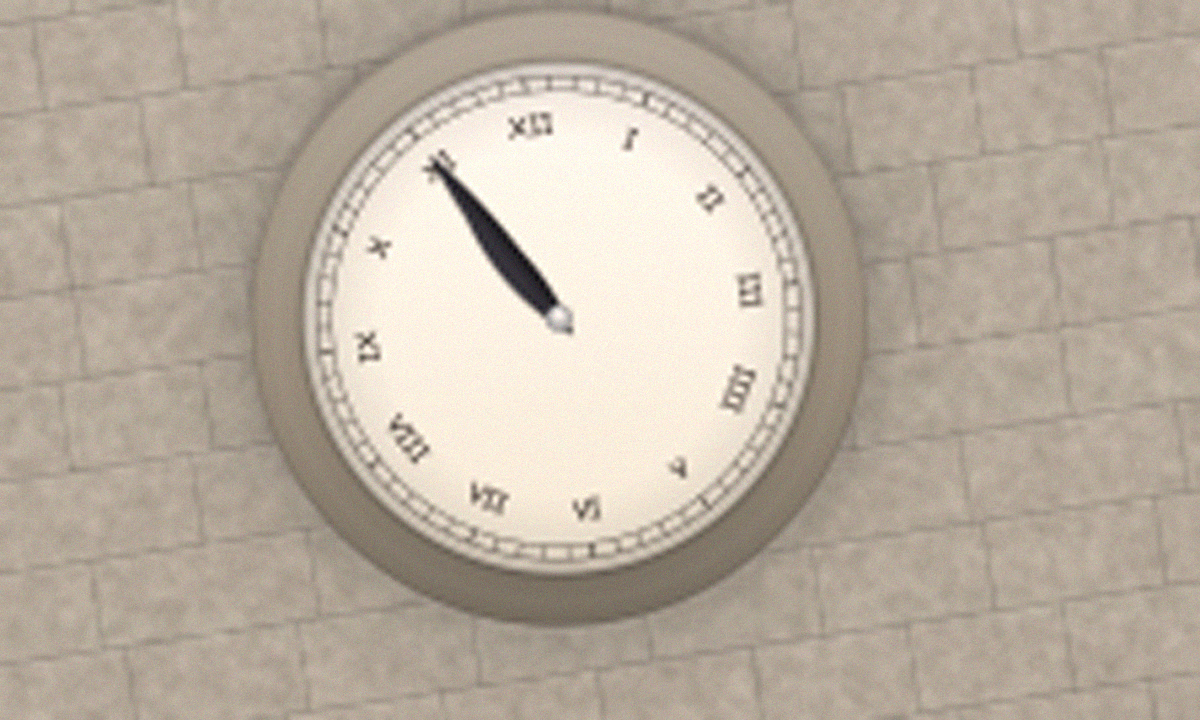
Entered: {"hour": 10, "minute": 55}
